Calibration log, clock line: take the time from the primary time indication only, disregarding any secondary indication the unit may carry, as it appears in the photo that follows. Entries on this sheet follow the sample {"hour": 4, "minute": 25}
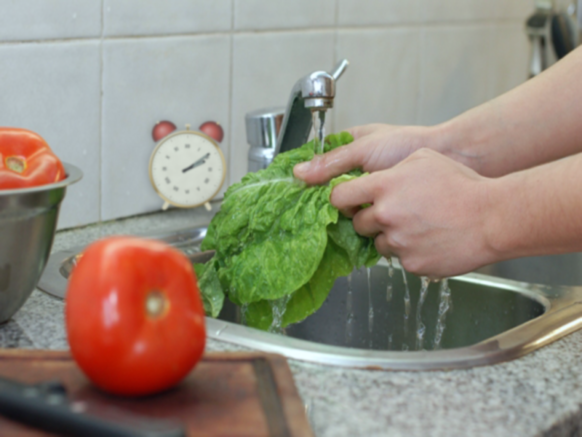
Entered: {"hour": 2, "minute": 9}
